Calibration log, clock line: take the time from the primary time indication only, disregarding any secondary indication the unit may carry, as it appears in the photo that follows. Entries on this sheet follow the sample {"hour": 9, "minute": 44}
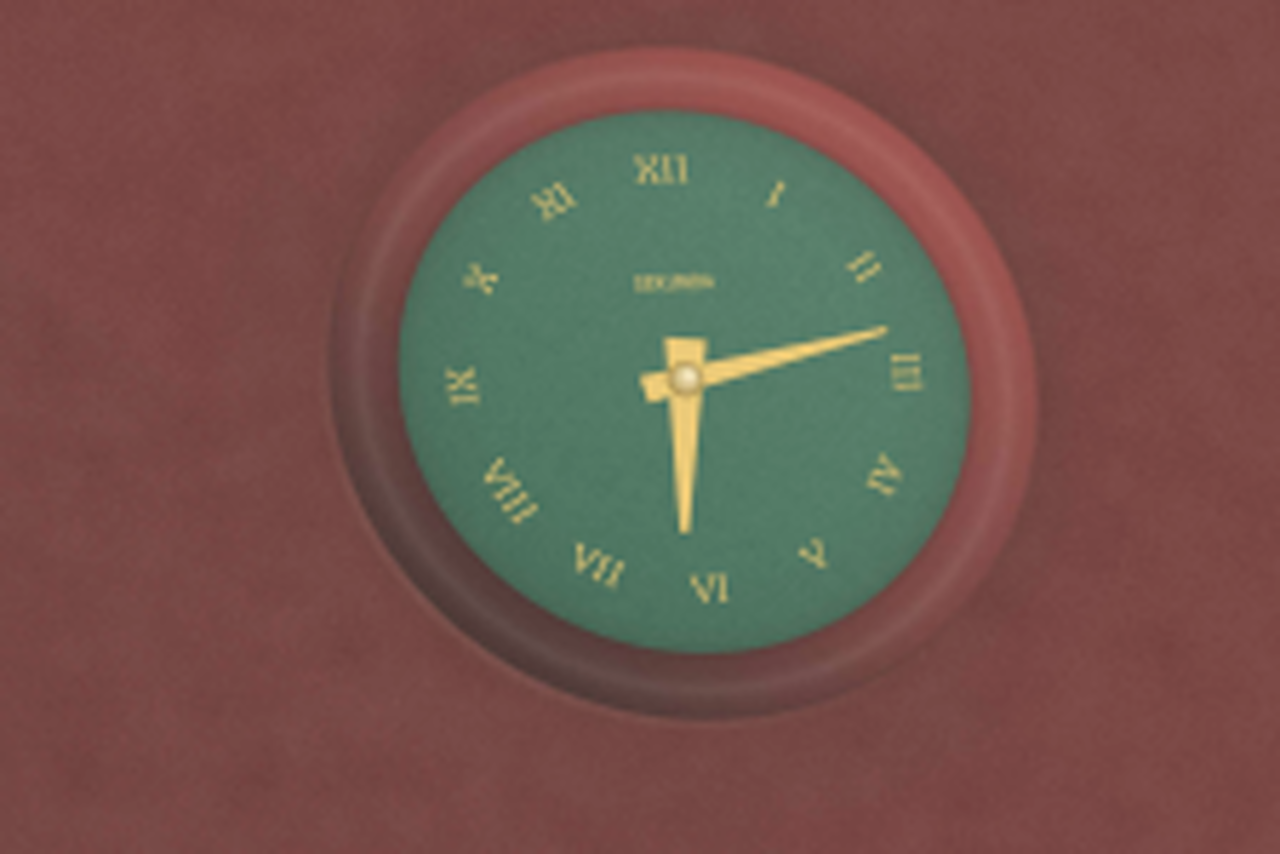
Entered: {"hour": 6, "minute": 13}
